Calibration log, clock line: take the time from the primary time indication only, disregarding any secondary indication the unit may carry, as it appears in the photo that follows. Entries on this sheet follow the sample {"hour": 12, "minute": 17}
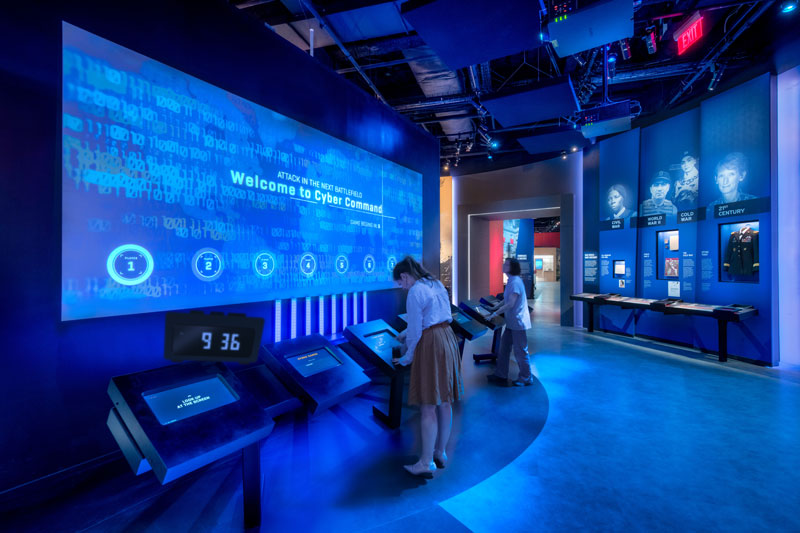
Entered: {"hour": 9, "minute": 36}
